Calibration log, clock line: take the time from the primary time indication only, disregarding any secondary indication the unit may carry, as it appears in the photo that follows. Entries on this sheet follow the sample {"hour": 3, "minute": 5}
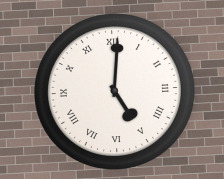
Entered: {"hour": 5, "minute": 1}
